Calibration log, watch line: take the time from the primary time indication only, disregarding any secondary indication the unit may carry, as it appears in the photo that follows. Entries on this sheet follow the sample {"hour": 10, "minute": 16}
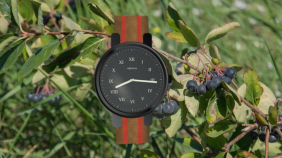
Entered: {"hour": 8, "minute": 16}
